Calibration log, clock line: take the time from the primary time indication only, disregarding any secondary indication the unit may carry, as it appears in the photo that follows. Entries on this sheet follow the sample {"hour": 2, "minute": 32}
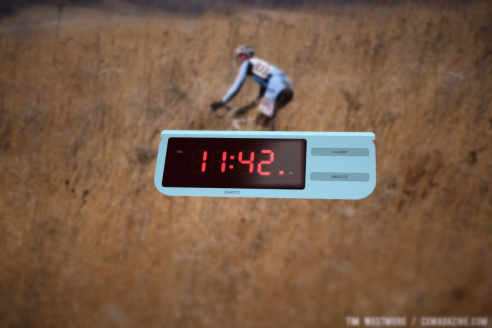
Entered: {"hour": 11, "minute": 42}
